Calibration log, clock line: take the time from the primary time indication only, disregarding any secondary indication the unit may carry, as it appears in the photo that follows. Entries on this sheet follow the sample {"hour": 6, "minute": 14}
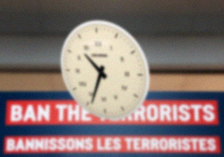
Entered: {"hour": 10, "minute": 34}
